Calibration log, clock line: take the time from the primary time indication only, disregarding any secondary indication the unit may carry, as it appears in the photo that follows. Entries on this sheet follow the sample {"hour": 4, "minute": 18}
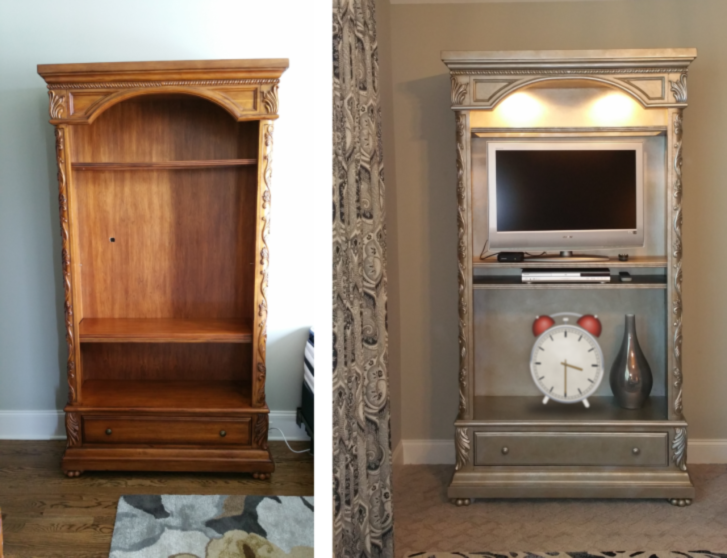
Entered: {"hour": 3, "minute": 30}
